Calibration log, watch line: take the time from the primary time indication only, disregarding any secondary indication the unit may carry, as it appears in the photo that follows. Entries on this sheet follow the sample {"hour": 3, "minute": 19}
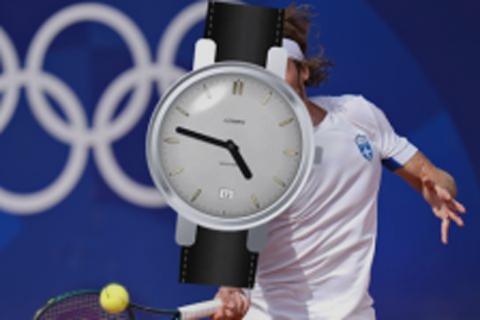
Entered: {"hour": 4, "minute": 47}
